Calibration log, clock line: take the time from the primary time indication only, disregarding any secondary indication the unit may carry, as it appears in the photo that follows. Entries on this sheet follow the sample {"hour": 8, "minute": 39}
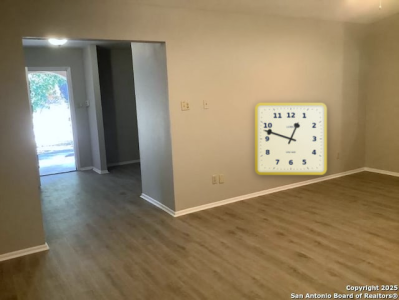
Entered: {"hour": 12, "minute": 48}
